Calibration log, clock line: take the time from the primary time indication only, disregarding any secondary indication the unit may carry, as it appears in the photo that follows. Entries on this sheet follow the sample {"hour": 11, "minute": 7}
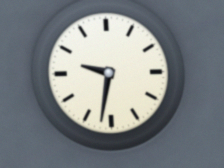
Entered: {"hour": 9, "minute": 32}
